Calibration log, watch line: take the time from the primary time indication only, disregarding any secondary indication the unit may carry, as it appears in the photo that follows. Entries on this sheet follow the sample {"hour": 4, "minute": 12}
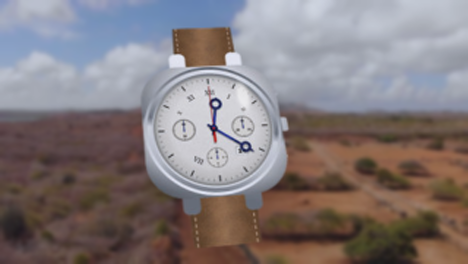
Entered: {"hour": 12, "minute": 21}
